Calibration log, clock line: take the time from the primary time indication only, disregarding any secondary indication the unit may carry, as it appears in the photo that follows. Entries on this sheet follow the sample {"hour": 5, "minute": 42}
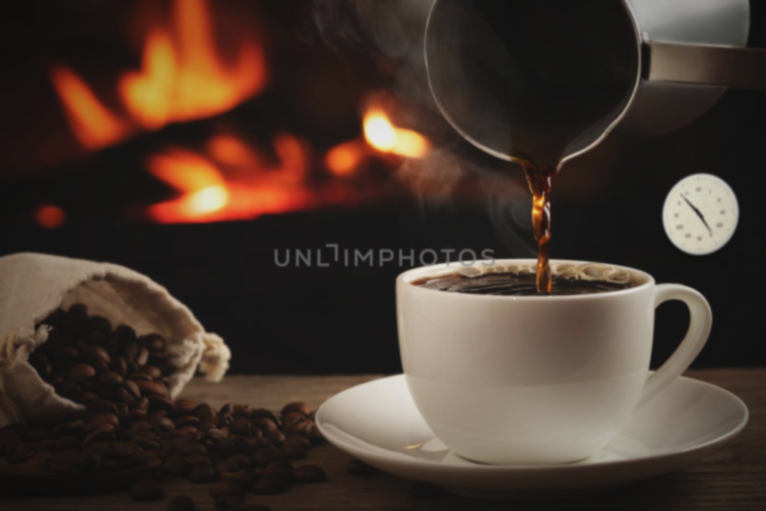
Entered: {"hour": 4, "minute": 53}
